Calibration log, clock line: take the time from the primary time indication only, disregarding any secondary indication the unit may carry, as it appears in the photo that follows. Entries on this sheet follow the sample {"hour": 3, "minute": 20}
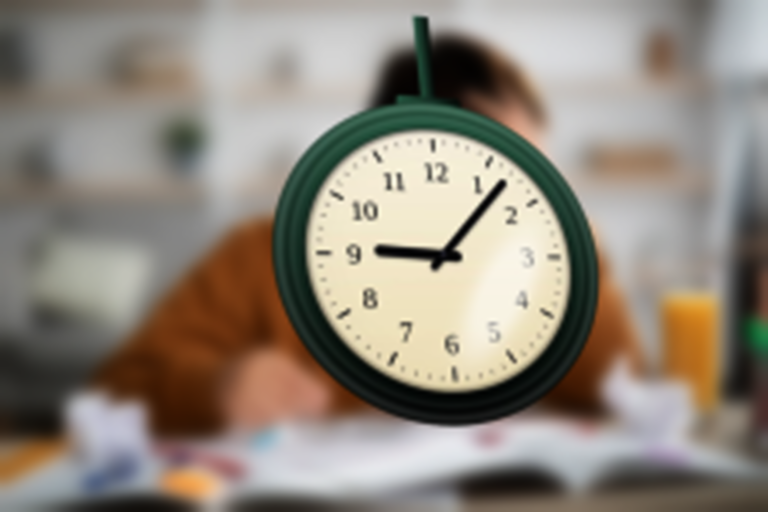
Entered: {"hour": 9, "minute": 7}
